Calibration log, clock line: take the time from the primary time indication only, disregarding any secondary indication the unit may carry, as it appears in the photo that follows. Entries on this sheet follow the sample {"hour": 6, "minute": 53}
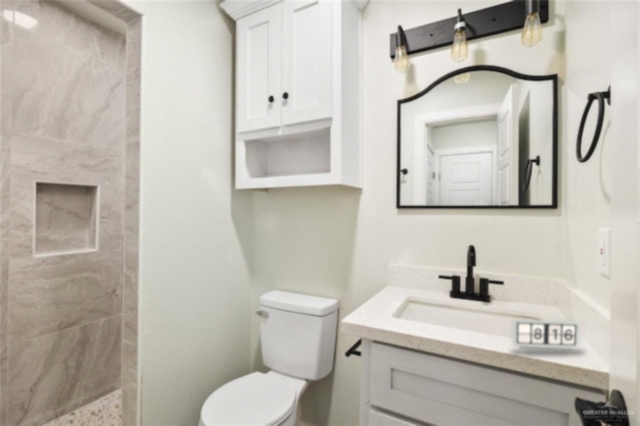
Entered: {"hour": 8, "minute": 16}
